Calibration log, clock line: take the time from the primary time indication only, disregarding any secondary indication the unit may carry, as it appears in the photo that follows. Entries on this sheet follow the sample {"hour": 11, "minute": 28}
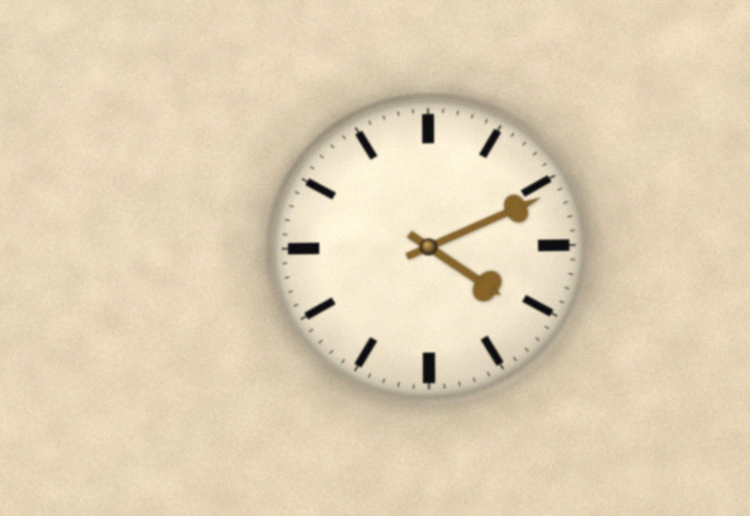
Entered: {"hour": 4, "minute": 11}
